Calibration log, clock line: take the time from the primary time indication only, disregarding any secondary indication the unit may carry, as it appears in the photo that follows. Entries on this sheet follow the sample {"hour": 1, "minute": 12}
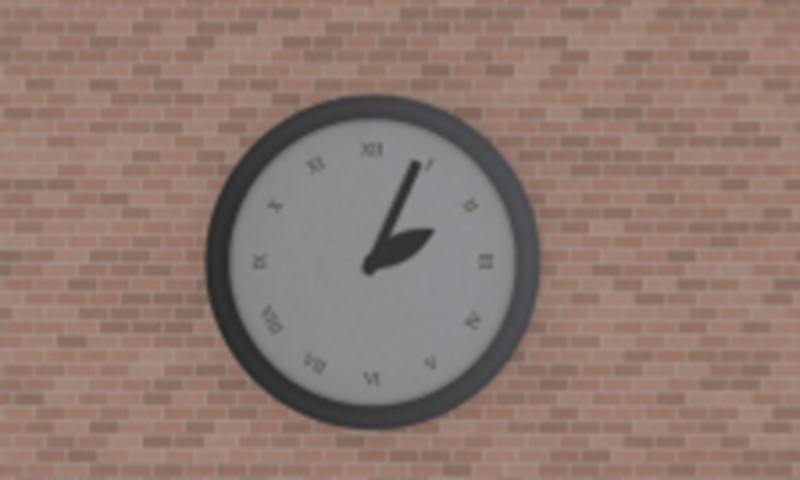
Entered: {"hour": 2, "minute": 4}
